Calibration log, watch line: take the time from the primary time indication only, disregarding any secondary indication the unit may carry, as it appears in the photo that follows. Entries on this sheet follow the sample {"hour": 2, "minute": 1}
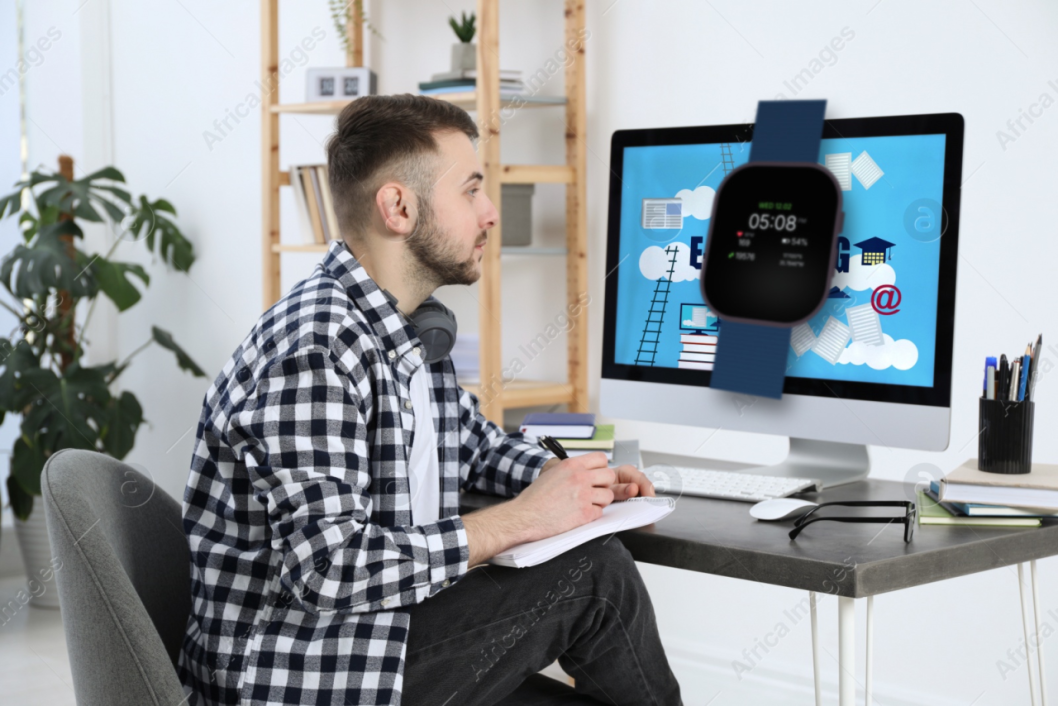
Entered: {"hour": 5, "minute": 8}
